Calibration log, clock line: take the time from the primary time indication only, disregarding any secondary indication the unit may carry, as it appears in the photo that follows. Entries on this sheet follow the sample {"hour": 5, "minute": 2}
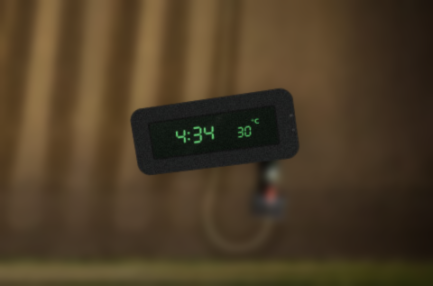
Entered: {"hour": 4, "minute": 34}
